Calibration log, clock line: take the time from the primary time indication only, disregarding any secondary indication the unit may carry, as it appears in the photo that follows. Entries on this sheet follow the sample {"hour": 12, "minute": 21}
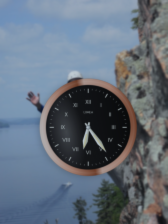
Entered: {"hour": 6, "minute": 24}
